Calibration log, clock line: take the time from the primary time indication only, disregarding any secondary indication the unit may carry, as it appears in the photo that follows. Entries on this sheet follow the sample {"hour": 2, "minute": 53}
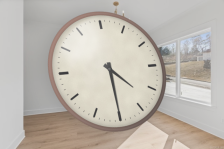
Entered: {"hour": 4, "minute": 30}
